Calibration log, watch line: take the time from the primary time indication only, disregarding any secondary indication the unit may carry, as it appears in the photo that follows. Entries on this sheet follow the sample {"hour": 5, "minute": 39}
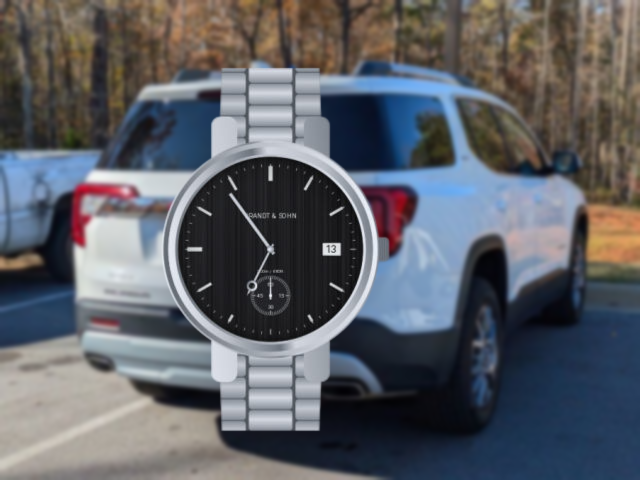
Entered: {"hour": 6, "minute": 54}
